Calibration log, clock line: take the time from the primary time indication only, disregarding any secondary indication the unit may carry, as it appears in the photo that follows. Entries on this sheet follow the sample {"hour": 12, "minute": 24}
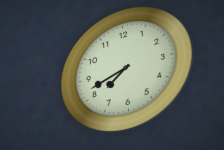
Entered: {"hour": 7, "minute": 42}
